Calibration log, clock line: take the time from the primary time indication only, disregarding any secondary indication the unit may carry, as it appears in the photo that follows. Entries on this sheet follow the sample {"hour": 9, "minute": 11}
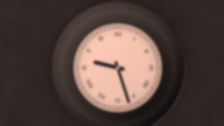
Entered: {"hour": 9, "minute": 27}
